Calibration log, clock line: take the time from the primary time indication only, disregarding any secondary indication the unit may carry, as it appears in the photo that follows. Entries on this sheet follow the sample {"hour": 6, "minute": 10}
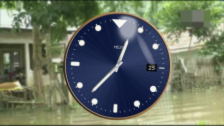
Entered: {"hour": 12, "minute": 37}
